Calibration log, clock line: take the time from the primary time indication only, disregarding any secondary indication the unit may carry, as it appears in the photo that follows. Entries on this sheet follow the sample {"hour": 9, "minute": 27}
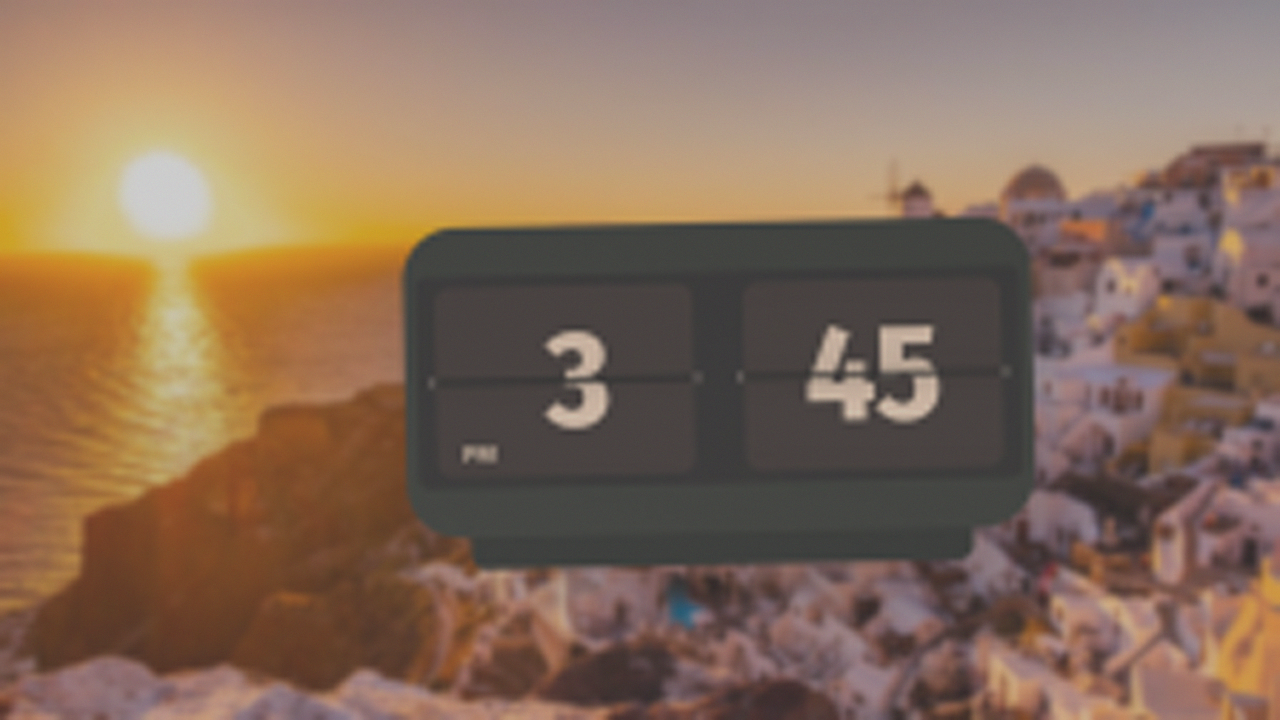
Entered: {"hour": 3, "minute": 45}
